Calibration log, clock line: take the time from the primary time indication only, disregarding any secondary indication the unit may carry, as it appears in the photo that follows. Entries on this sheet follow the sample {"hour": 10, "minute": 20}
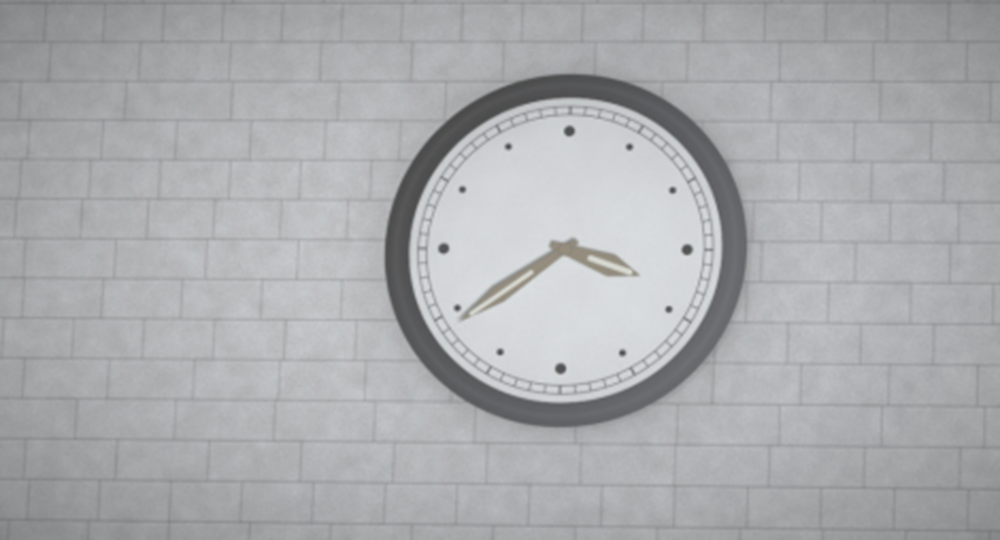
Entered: {"hour": 3, "minute": 39}
